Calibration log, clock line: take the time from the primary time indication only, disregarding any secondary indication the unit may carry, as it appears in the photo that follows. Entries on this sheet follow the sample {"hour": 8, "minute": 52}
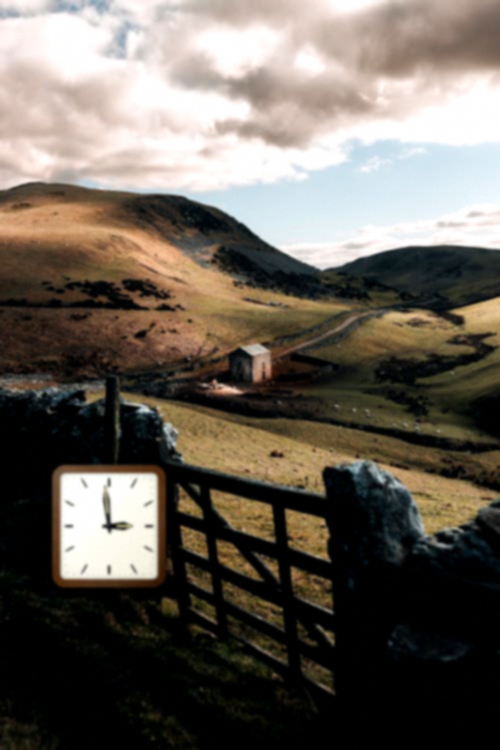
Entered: {"hour": 2, "minute": 59}
